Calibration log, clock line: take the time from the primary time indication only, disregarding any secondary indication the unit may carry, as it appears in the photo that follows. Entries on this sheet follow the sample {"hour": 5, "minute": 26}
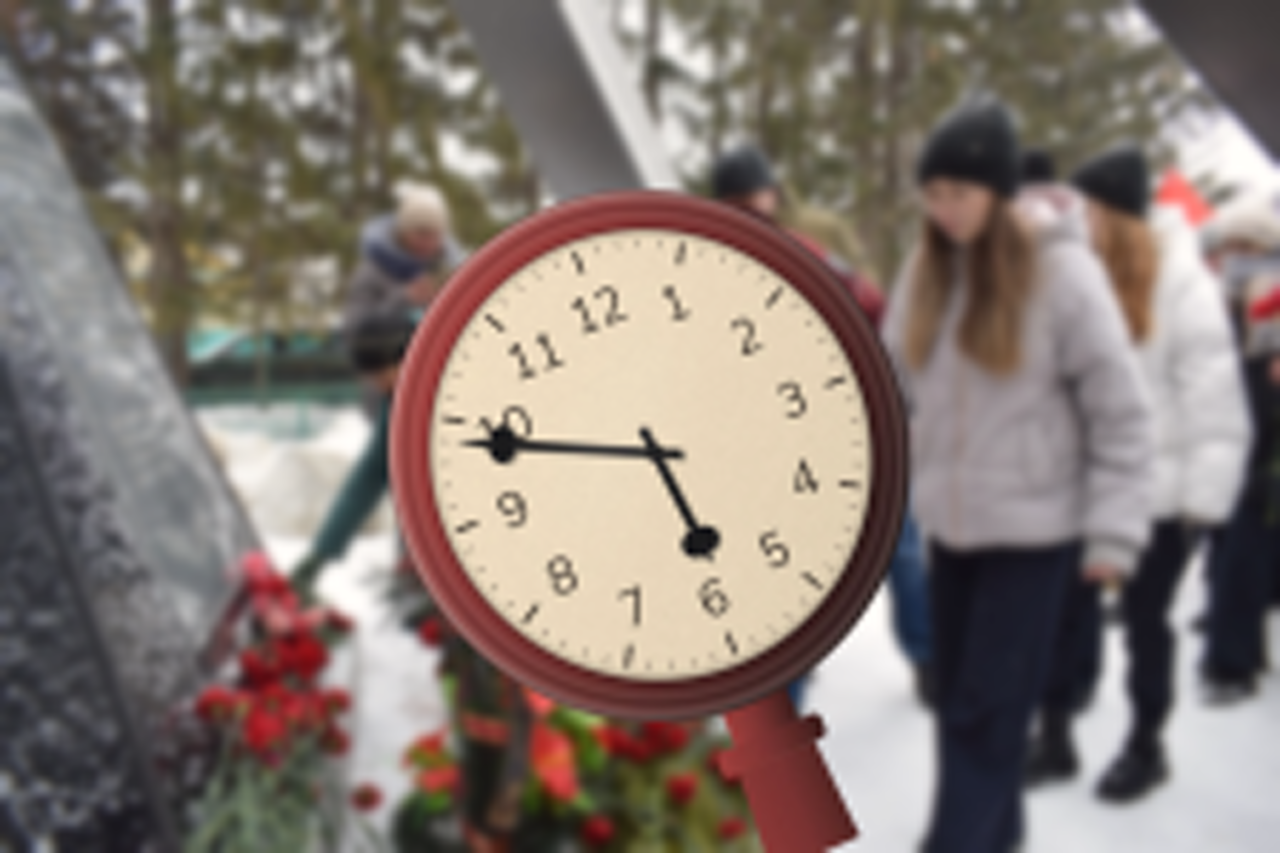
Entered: {"hour": 5, "minute": 49}
